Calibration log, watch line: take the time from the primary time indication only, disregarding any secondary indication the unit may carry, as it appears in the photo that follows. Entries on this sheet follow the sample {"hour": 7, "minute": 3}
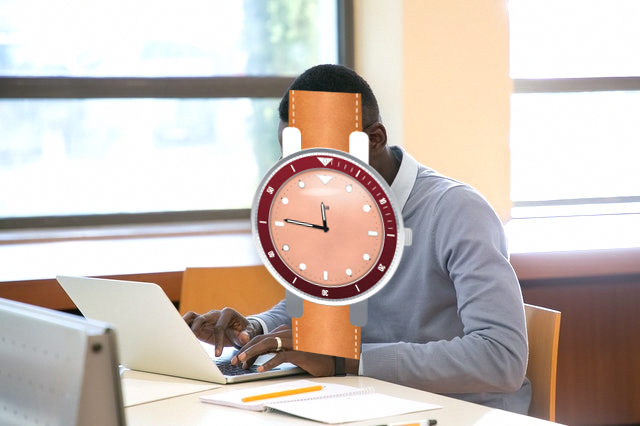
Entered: {"hour": 11, "minute": 46}
